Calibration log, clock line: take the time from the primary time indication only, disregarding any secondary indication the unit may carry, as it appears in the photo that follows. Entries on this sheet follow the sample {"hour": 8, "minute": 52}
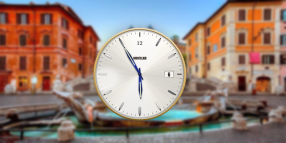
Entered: {"hour": 5, "minute": 55}
